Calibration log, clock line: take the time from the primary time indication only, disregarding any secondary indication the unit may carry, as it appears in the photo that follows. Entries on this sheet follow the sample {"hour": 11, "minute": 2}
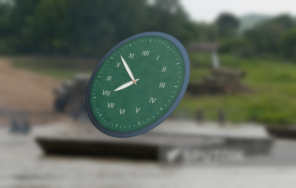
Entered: {"hour": 7, "minute": 52}
